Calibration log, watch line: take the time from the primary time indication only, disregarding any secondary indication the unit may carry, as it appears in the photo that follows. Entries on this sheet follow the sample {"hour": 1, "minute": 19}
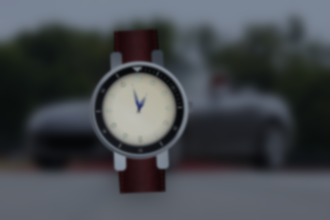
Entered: {"hour": 12, "minute": 58}
